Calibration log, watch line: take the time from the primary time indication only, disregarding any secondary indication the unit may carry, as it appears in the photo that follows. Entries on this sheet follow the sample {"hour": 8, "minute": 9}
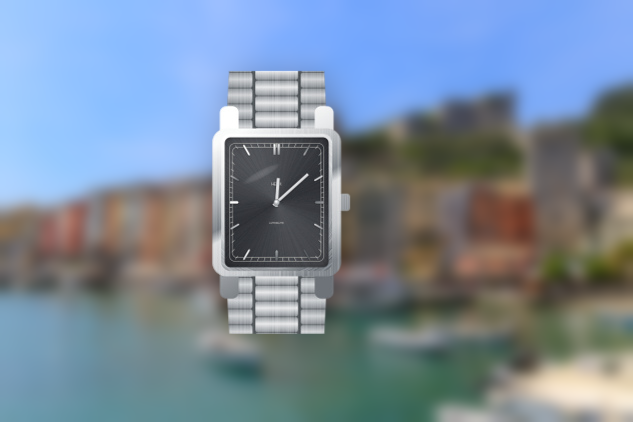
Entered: {"hour": 12, "minute": 8}
